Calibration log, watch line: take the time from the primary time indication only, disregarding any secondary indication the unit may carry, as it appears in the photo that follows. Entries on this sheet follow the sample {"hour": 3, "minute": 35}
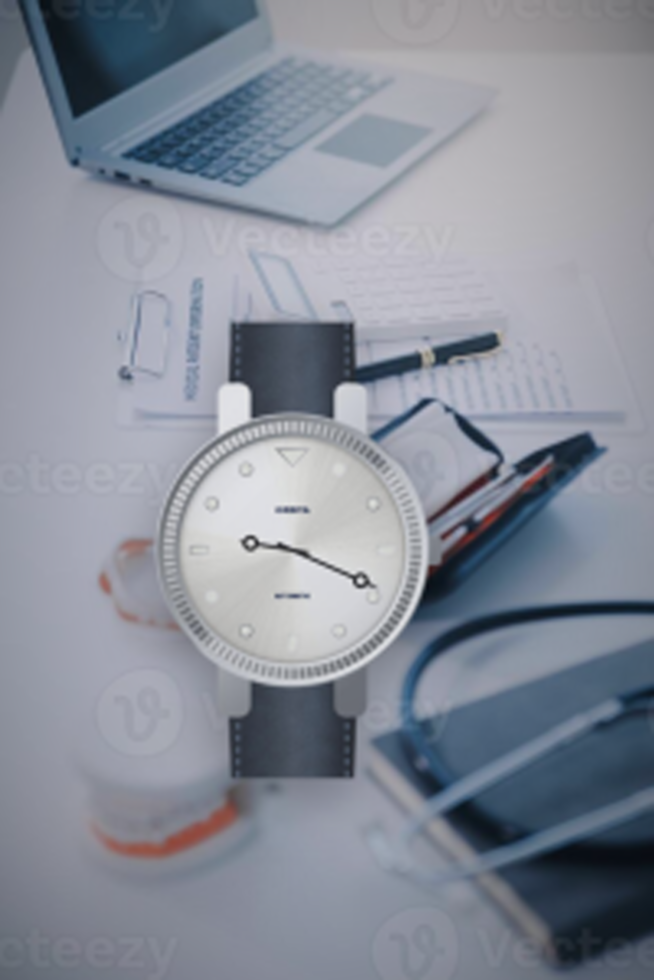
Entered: {"hour": 9, "minute": 19}
